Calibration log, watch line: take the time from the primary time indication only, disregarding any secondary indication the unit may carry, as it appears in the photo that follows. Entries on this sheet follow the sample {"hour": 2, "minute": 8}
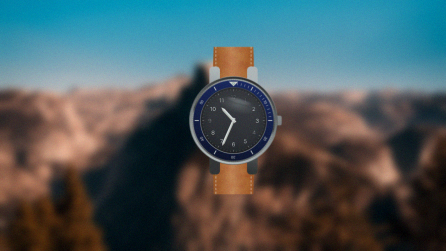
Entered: {"hour": 10, "minute": 34}
